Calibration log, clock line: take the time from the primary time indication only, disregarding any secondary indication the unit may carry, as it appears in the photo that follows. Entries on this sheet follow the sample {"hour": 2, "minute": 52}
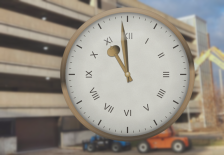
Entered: {"hour": 10, "minute": 59}
